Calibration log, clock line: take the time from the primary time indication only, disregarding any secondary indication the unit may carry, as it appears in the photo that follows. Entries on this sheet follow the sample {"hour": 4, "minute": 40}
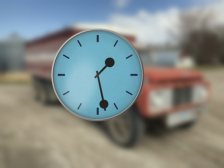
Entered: {"hour": 1, "minute": 28}
